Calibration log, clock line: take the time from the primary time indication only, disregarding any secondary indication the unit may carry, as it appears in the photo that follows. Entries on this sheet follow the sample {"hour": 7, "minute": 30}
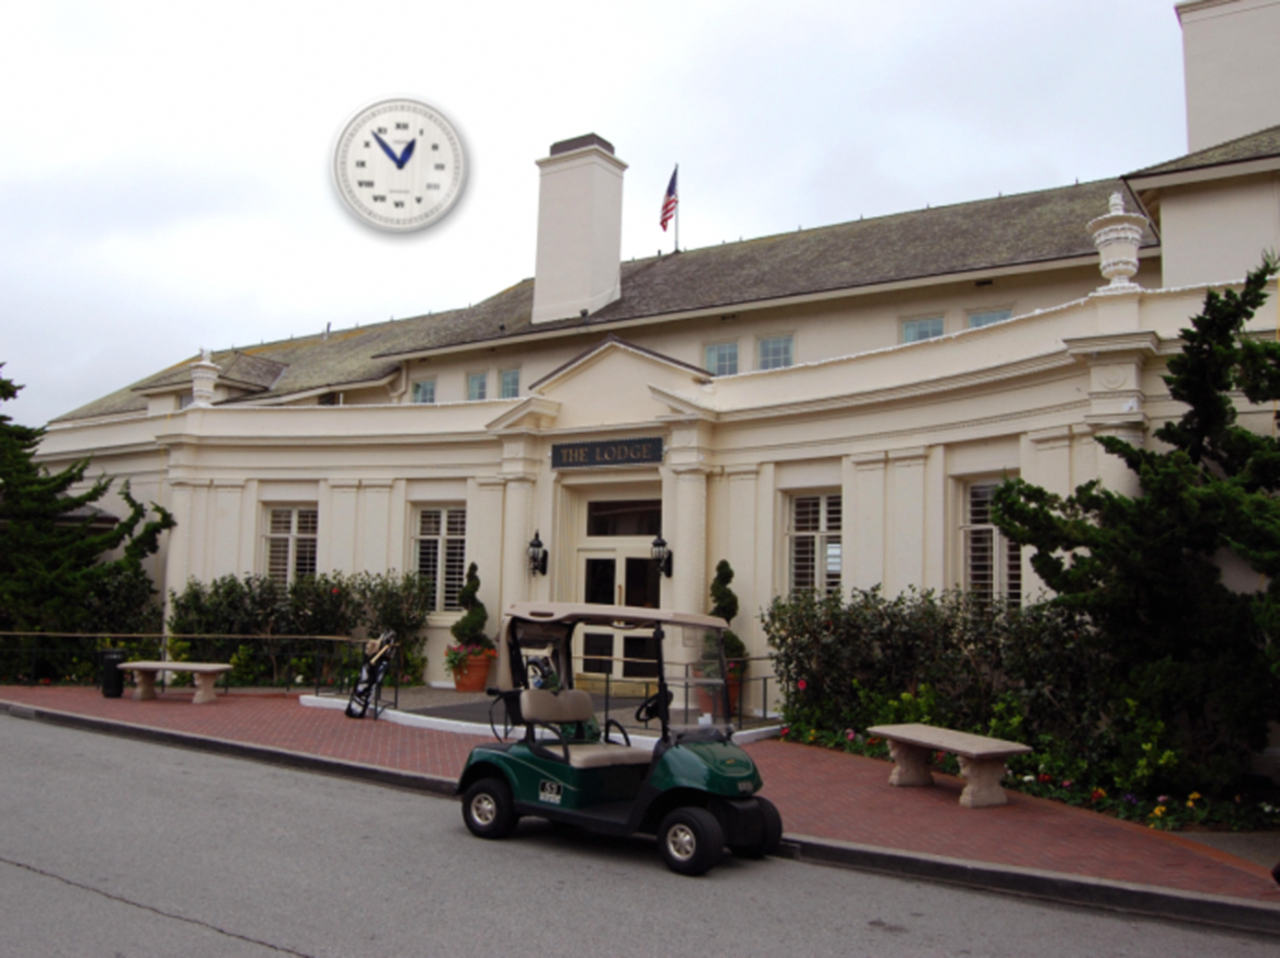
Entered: {"hour": 12, "minute": 53}
